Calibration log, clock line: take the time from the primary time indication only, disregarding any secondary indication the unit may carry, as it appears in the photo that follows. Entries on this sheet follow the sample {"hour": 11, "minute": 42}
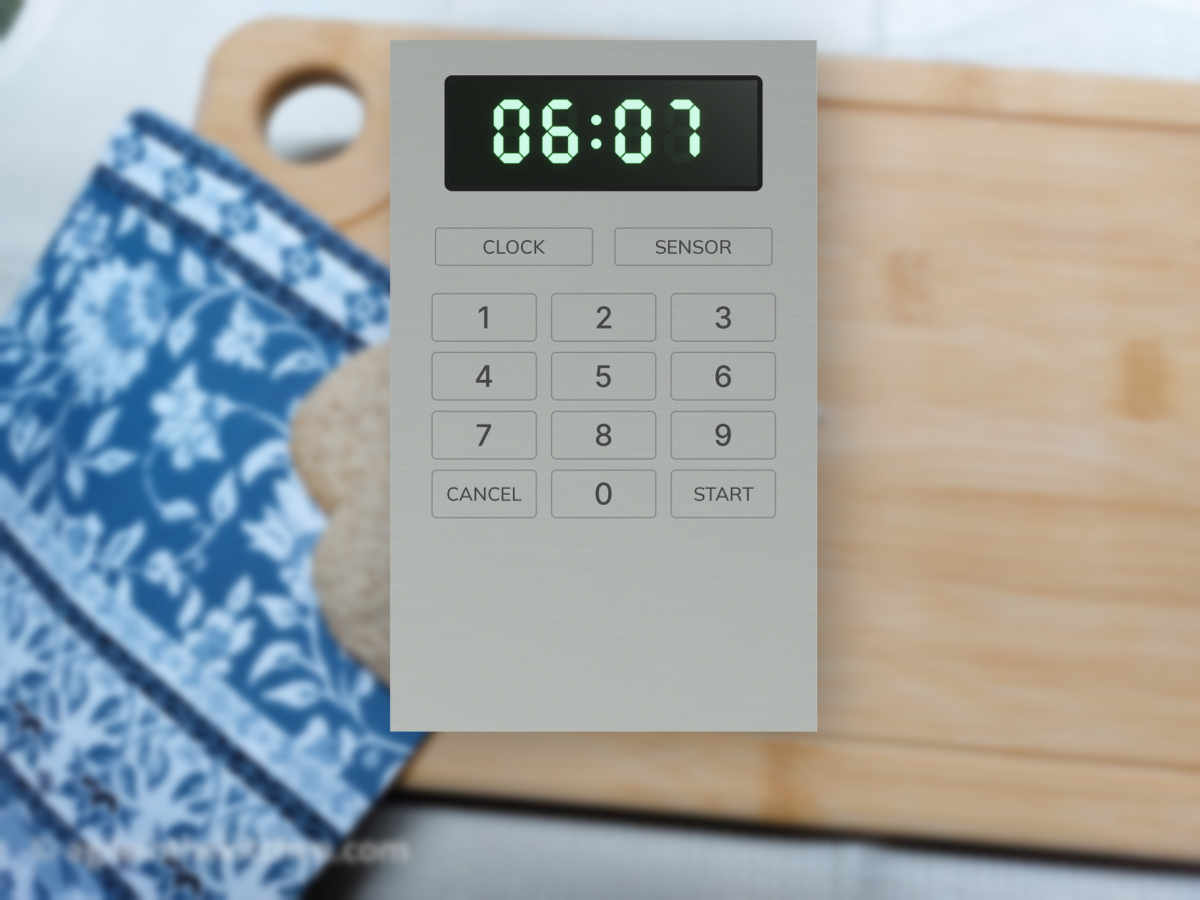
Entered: {"hour": 6, "minute": 7}
